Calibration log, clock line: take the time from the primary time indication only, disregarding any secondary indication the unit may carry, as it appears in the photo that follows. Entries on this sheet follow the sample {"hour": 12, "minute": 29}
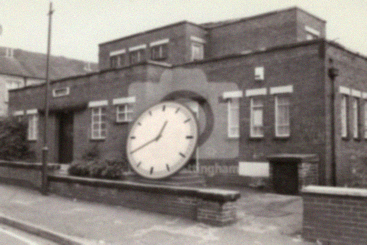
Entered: {"hour": 12, "minute": 40}
